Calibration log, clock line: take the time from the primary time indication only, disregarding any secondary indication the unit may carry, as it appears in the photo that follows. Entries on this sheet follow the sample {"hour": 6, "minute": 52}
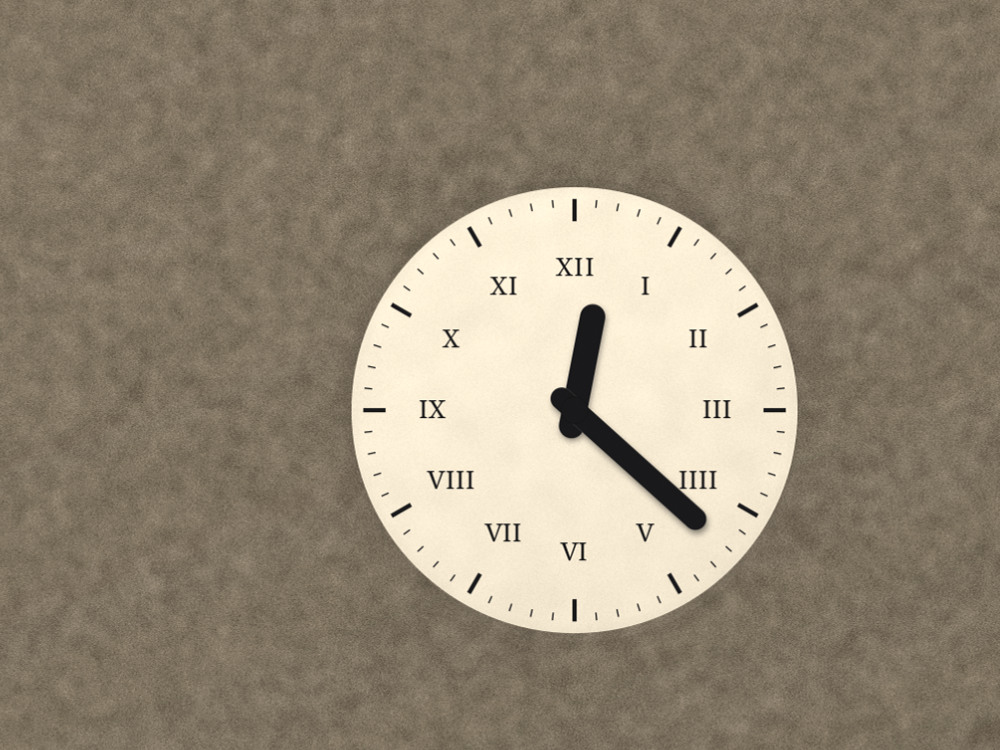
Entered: {"hour": 12, "minute": 22}
